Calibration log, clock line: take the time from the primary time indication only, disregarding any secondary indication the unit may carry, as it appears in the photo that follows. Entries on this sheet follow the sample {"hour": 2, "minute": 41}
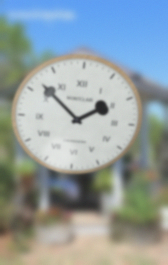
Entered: {"hour": 1, "minute": 52}
